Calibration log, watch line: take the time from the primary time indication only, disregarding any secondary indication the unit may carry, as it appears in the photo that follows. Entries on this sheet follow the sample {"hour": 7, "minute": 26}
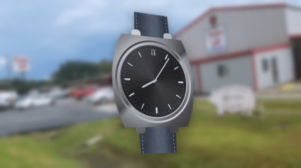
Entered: {"hour": 8, "minute": 6}
